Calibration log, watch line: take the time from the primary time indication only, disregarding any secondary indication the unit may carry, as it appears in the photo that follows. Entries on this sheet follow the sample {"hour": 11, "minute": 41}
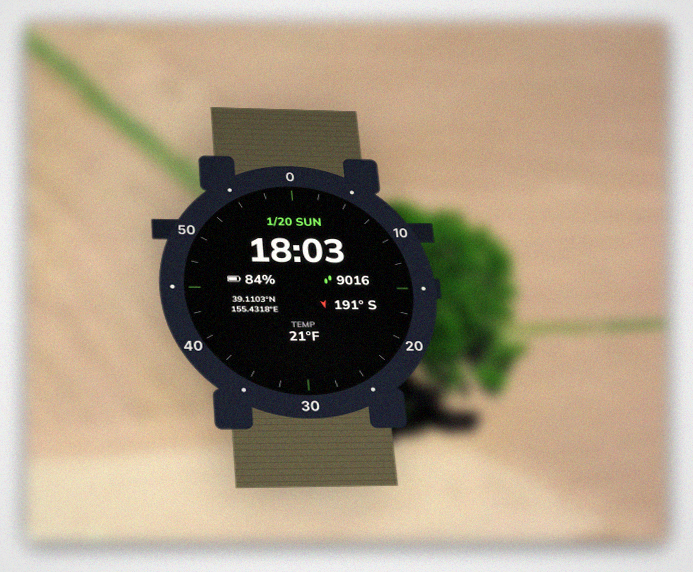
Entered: {"hour": 18, "minute": 3}
